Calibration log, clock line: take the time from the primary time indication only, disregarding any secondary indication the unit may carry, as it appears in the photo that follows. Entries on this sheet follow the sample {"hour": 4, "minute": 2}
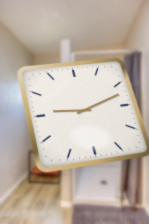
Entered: {"hour": 9, "minute": 12}
